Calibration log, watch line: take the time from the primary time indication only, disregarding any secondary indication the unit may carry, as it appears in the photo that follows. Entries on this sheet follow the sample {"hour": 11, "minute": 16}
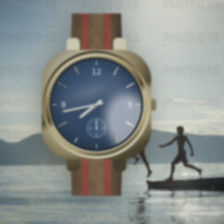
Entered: {"hour": 7, "minute": 43}
